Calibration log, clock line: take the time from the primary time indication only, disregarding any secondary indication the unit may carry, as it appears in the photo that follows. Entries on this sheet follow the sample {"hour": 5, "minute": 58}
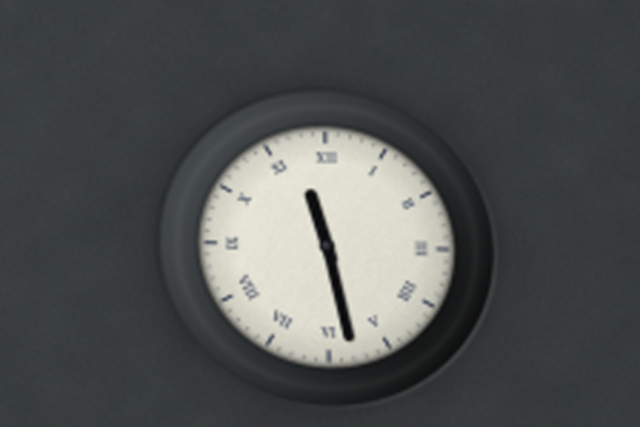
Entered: {"hour": 11, "minute": 28}
